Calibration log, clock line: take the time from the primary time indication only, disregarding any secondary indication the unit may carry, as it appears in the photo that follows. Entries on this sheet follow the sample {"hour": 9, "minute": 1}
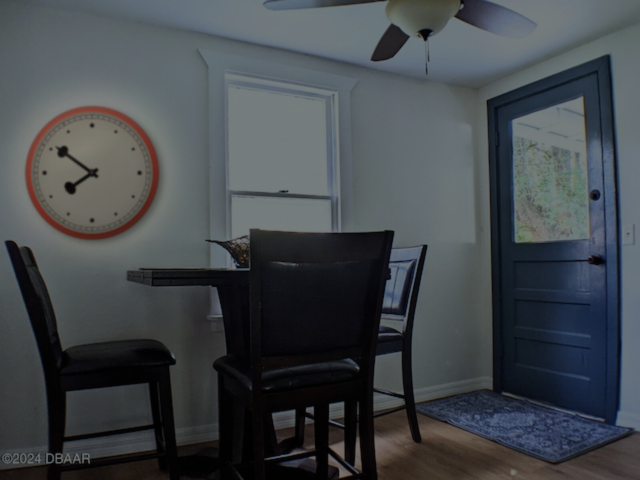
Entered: {"hour": 7, "minute": 51}
